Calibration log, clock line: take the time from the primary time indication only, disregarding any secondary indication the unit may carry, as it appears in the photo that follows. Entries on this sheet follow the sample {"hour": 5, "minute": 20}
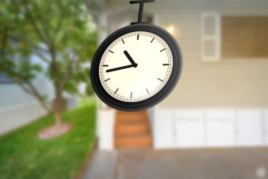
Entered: {"hour": 10, "minute": 43}
